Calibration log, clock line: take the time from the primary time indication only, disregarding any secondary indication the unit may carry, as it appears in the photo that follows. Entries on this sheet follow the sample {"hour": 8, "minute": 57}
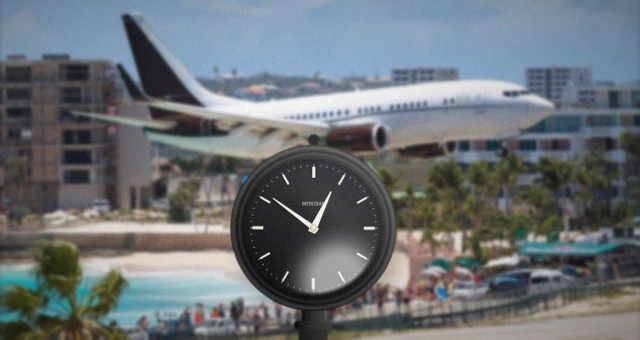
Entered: {"hour": 12, "minute": 51}
